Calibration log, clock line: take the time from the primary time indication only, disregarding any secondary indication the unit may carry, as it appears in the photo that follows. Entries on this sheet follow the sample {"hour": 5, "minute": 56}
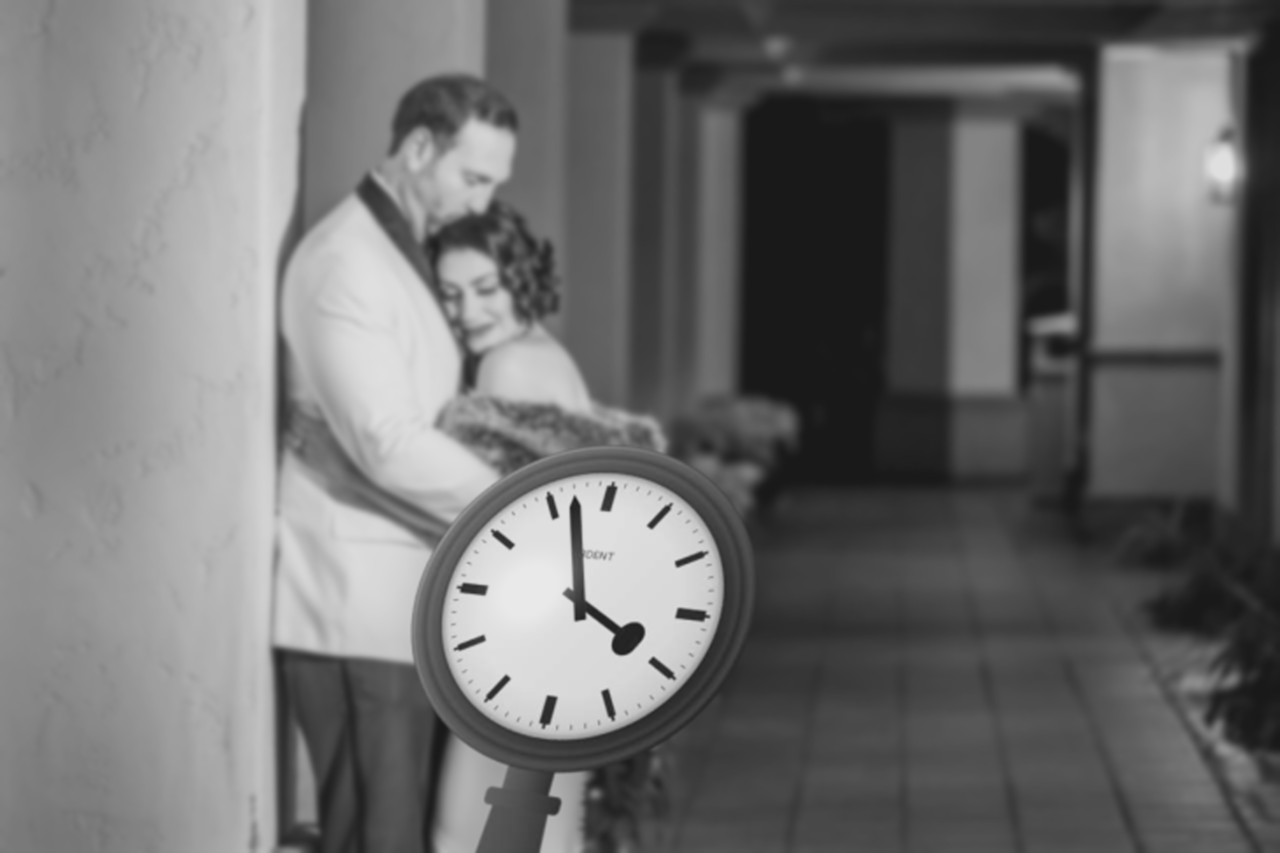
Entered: {"hour": 3, "minute": 57}
